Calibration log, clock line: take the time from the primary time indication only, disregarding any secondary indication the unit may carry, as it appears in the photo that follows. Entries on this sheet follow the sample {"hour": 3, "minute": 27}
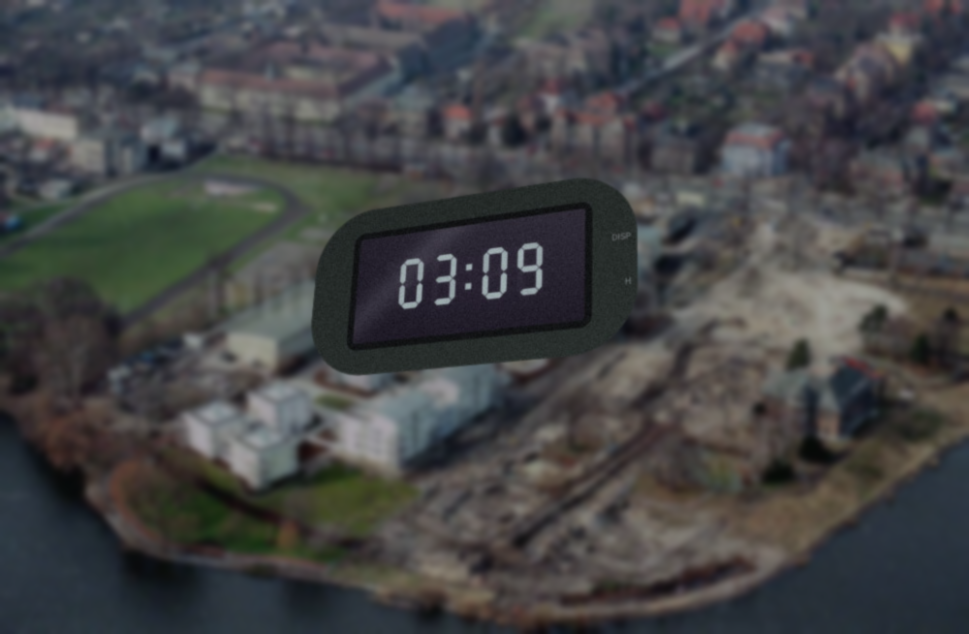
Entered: {"hour": 3, "minute": 9}
